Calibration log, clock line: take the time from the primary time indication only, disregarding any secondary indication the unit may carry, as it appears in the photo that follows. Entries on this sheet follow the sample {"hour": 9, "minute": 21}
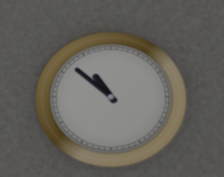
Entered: {"hour": 10, "minute": 52}
